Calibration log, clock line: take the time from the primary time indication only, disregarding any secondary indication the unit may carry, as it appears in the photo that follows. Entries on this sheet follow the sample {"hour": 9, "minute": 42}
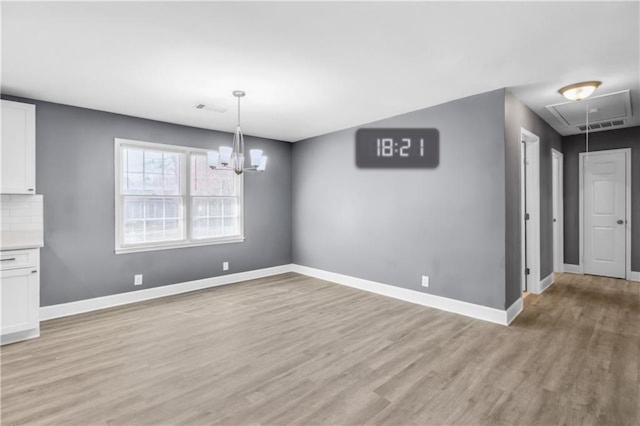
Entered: {"hour": 18, "minute": 21}
